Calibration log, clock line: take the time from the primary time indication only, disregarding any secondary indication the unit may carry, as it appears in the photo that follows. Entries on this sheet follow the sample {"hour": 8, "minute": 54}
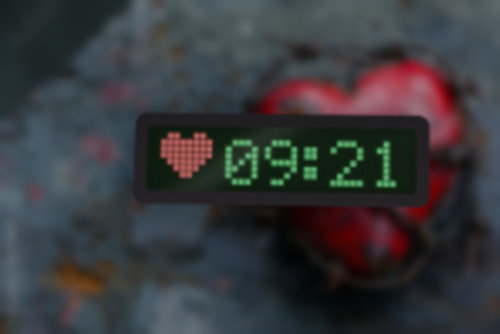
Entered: {"hour": 9, "minute": 21}
